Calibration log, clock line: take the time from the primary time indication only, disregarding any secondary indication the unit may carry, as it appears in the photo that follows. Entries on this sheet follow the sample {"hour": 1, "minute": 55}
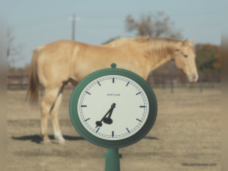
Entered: {"hour": 6, "minute": 36}
